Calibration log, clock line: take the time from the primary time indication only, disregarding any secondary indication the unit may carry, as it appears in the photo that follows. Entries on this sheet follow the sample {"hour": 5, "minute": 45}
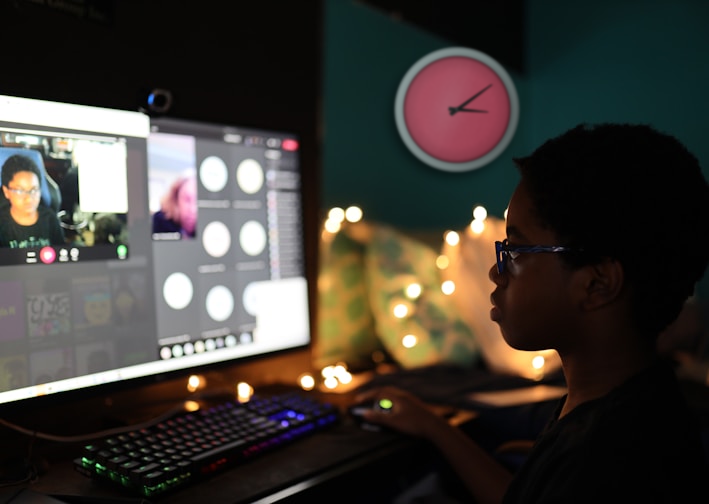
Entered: {"hour": 3, "minute": 9}
